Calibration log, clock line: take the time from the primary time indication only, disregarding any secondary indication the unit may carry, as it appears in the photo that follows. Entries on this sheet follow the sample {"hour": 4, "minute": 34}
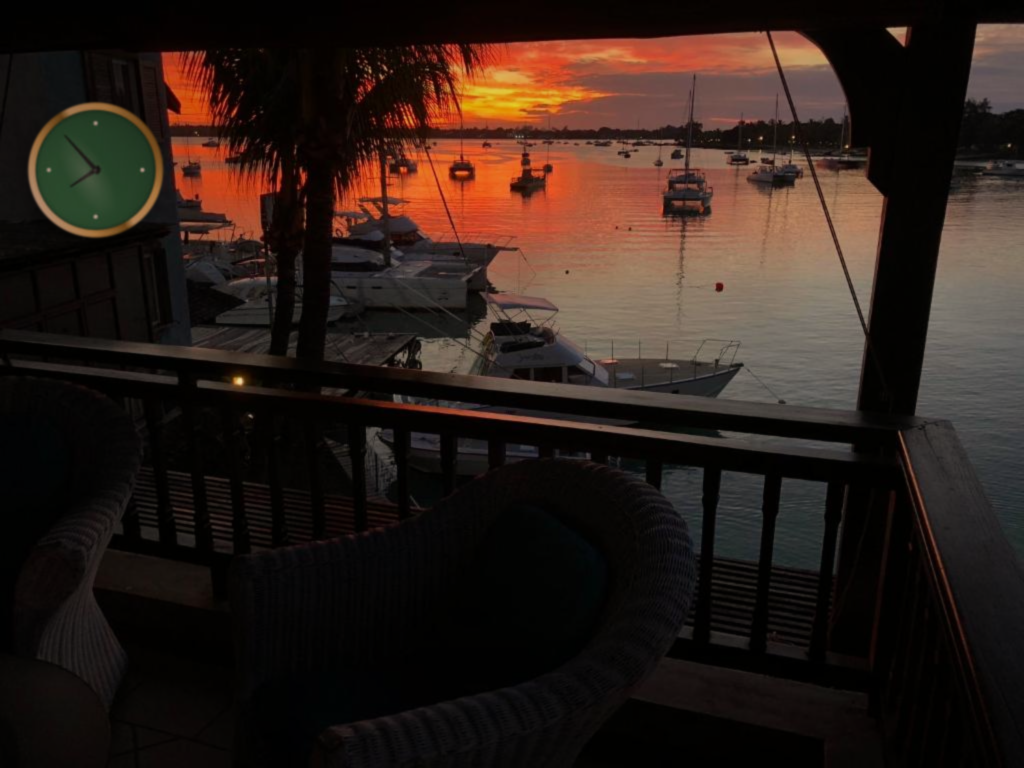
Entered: {"hour": 7, "minute": 53}
